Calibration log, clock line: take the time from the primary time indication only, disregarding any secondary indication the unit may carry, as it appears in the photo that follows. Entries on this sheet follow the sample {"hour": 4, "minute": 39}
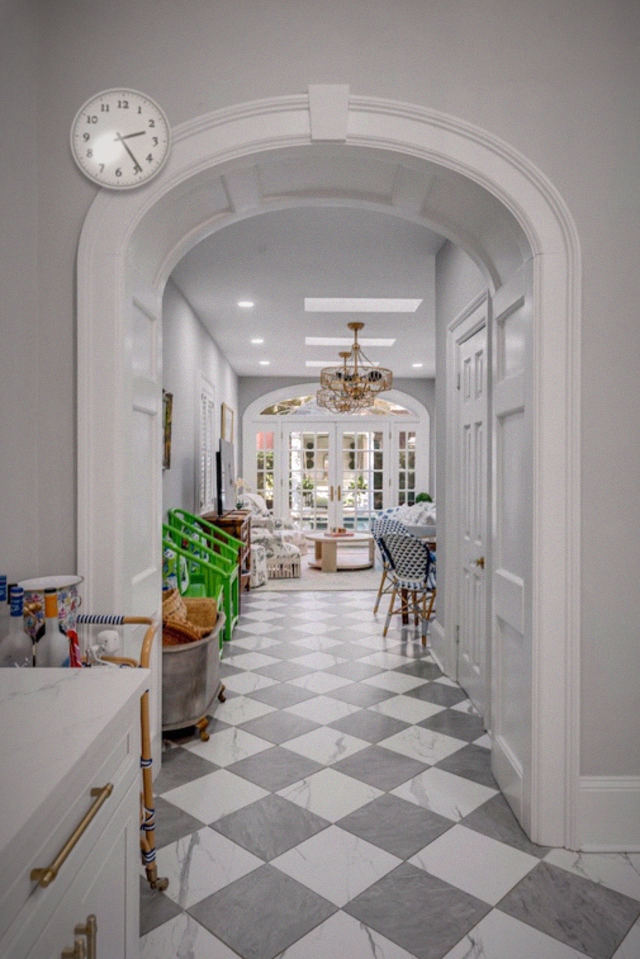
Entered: {"hour": 2, "minute": 24}
